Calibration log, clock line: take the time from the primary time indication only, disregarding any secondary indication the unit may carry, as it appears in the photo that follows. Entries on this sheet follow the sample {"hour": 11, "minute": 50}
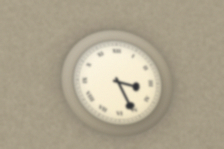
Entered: {"hour": 3, "minute": 26}
